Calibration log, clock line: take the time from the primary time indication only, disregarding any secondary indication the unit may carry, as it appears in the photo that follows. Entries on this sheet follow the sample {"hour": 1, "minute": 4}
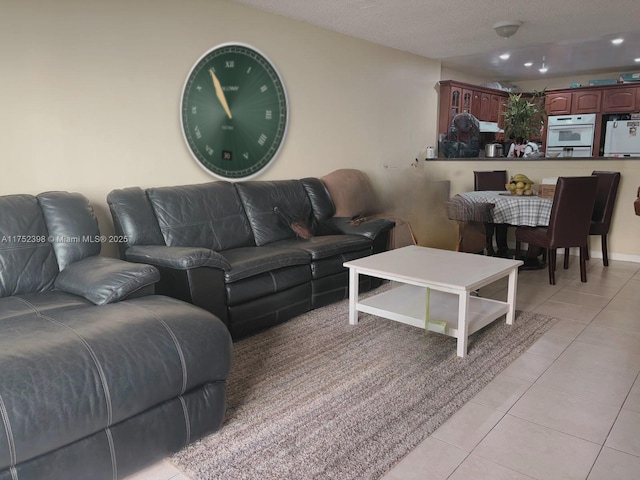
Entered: {"hour": 10, "minute": 55}
